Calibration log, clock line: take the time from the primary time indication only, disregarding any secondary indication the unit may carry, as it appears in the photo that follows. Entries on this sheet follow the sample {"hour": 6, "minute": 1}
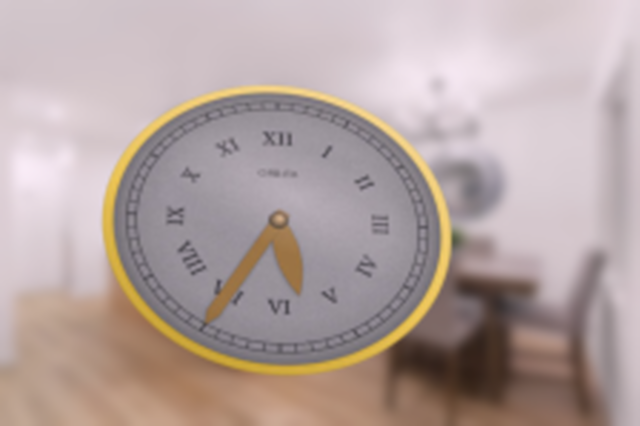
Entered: {"hour": 5, "minute": 35}
